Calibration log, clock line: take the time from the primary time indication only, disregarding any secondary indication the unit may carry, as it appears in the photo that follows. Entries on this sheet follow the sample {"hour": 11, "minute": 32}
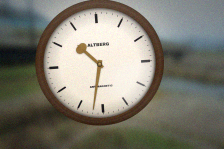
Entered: {"hour": 10, "minute": 32}
